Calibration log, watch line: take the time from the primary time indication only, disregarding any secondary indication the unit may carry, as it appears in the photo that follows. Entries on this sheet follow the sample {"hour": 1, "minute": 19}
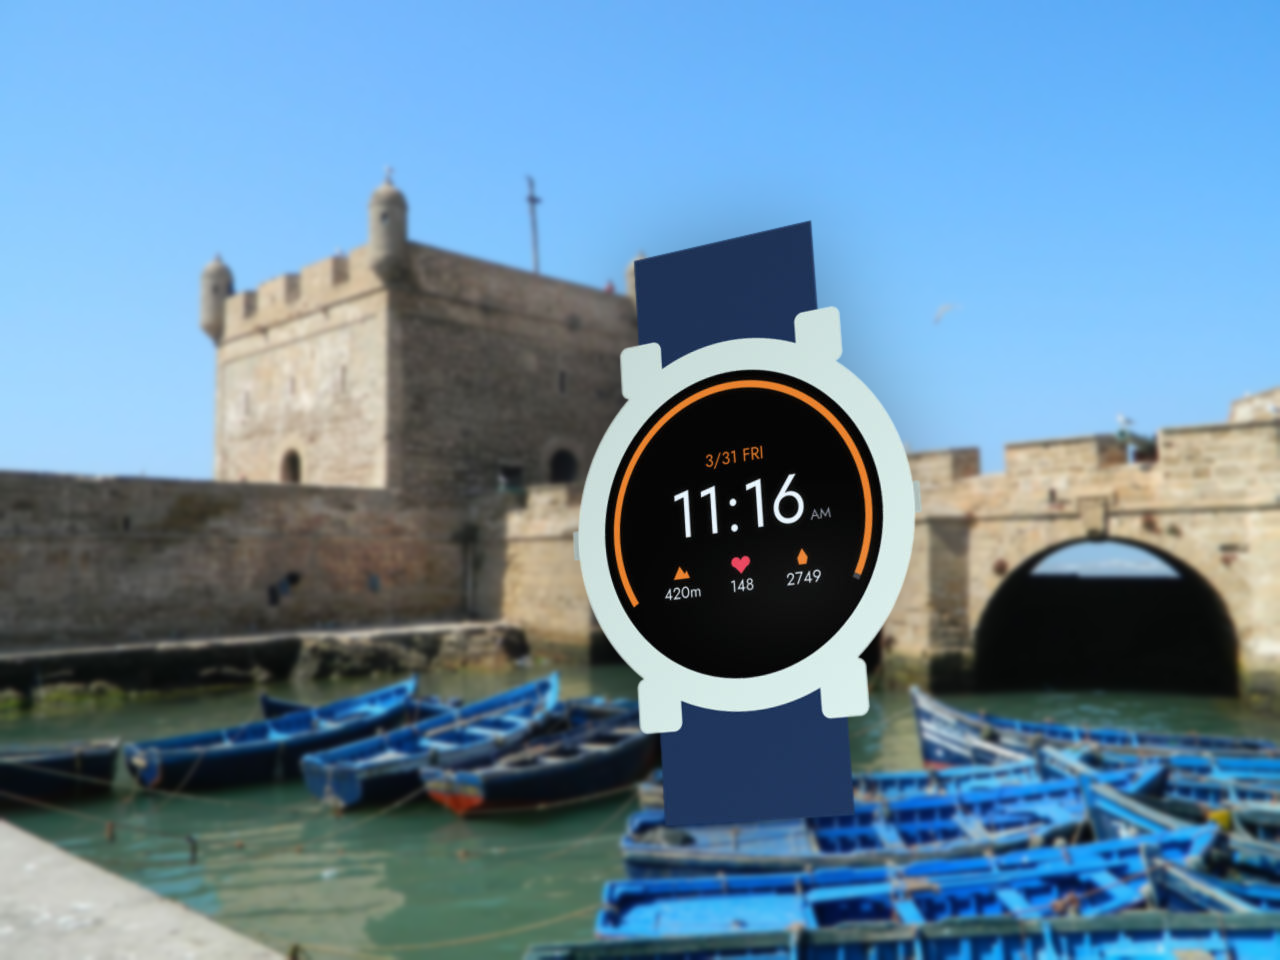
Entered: {"hour": 11, "minute": 16}
